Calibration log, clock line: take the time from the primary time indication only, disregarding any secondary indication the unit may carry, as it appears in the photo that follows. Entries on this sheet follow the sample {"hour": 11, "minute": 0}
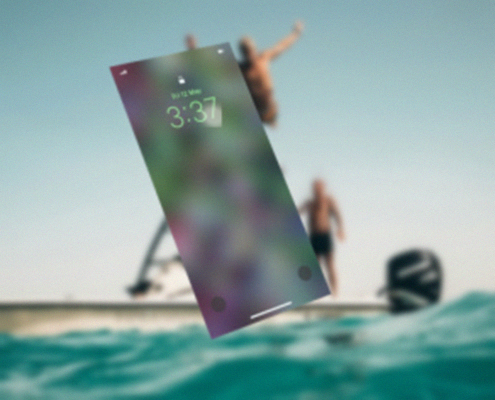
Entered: {"hour": 3, "minute": 37}
